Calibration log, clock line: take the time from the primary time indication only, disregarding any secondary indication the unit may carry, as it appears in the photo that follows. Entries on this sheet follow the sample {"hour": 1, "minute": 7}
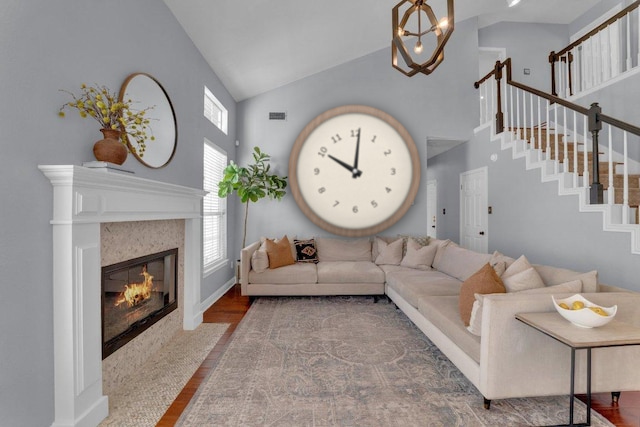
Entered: {"hour": 10, "minute": 1}
